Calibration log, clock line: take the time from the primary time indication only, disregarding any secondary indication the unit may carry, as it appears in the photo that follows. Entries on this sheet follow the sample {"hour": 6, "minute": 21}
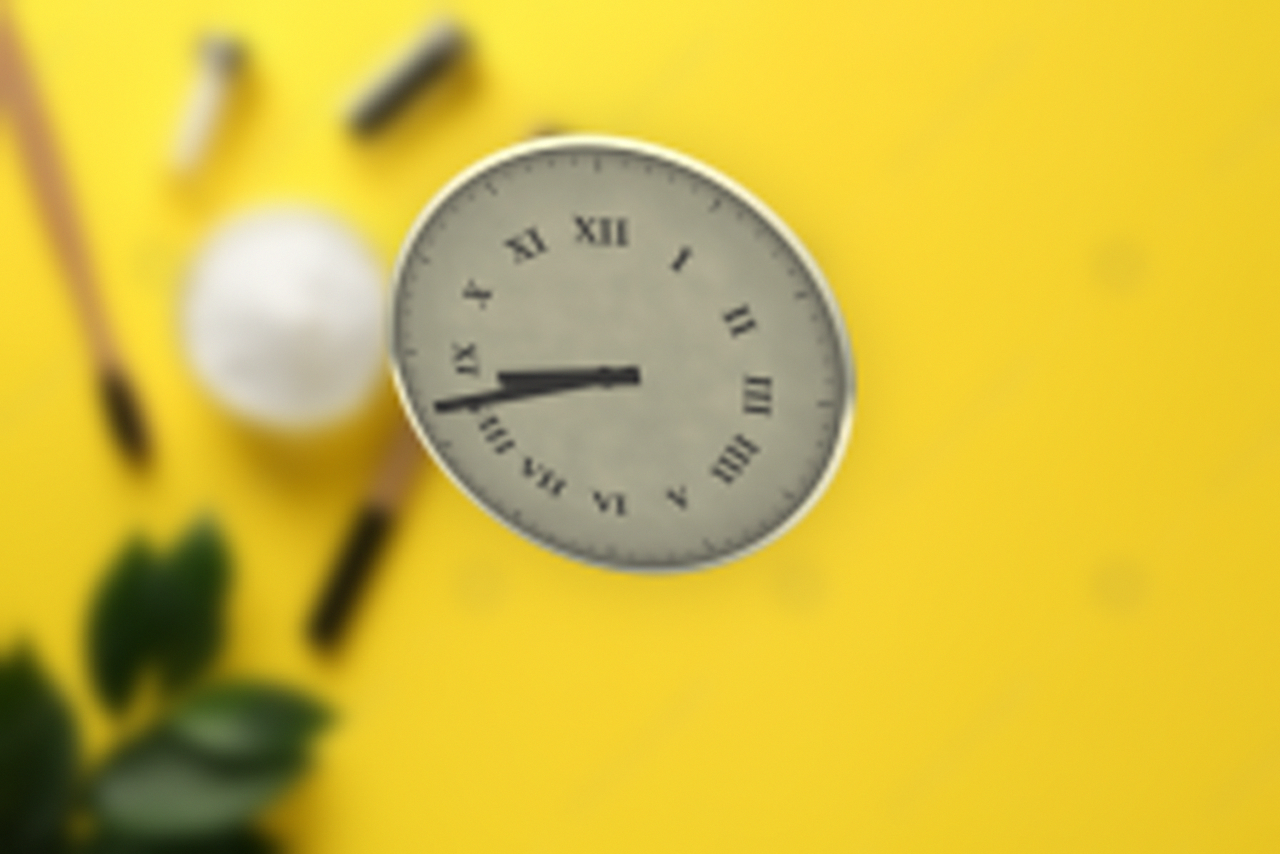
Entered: {"hour": 8, "minute": 42}
